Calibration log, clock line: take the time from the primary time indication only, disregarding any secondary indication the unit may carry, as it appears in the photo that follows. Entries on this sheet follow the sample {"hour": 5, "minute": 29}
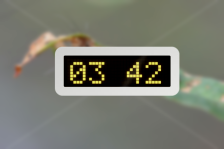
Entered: {"hour": 3, "minute": 42}
